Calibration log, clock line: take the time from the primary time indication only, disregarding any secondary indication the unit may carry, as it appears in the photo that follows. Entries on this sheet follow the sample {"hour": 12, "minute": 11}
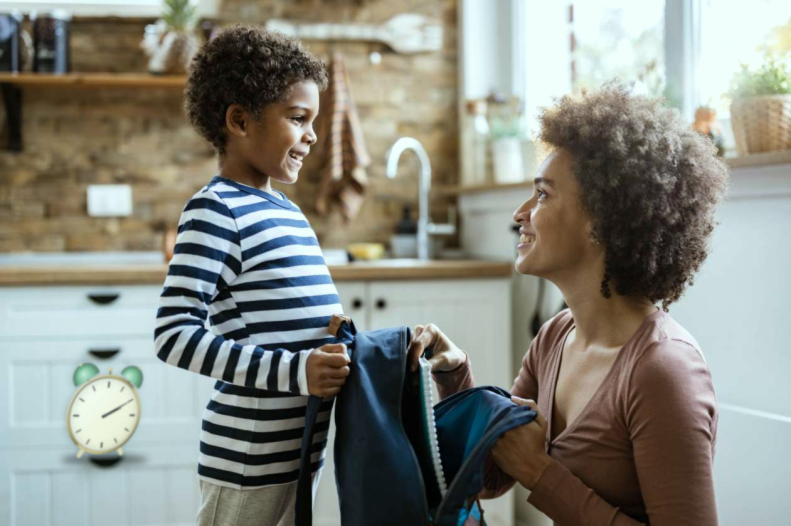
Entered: {"hour": 2, "minute": 10}
